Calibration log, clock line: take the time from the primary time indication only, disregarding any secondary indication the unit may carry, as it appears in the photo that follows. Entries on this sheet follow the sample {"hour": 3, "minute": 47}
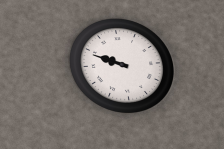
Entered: {"hour": 9, "minute": 49}
